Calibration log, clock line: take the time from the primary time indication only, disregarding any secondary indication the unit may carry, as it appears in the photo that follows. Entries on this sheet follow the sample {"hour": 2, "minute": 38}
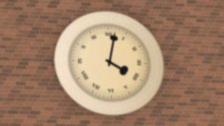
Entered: {"hour": 4, "minute": 2}
